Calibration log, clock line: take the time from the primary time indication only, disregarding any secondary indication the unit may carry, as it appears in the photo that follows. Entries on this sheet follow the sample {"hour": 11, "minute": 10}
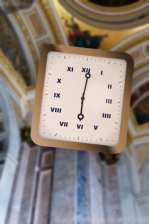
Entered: {"hour": 6, "minute": 1}
